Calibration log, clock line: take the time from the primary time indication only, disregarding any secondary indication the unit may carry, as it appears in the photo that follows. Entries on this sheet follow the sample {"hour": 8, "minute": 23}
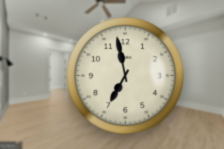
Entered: {"hour": 6, "minute": 58}
